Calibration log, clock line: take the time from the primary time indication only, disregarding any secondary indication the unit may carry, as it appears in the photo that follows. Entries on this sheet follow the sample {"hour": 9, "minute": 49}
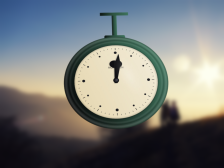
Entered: {"hour": 12, "minute": 1}
